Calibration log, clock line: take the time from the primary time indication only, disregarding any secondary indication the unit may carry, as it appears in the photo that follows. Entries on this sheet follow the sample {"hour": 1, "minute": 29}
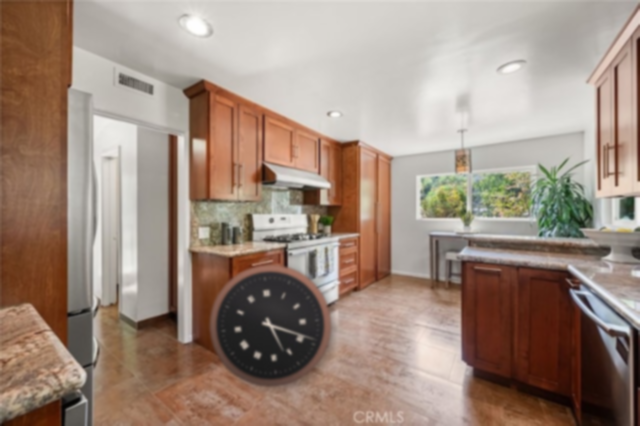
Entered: {"hour": 5, "minute": 19}
